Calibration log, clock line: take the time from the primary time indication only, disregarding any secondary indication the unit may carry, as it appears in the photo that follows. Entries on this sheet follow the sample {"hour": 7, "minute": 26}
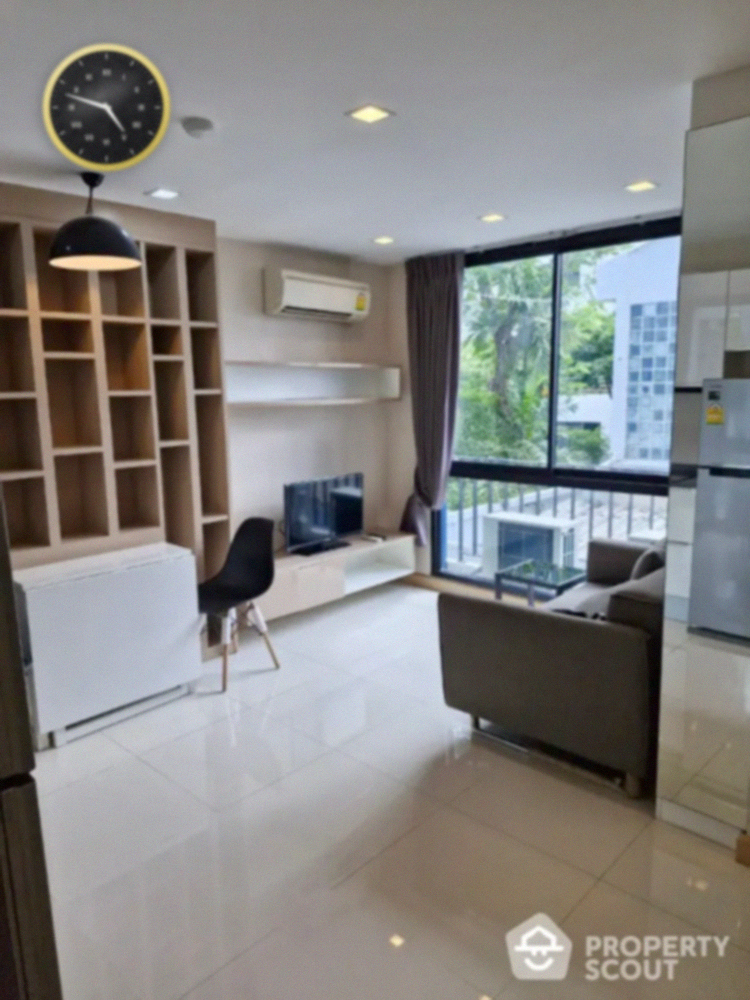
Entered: {"hour": 4, "minute": 48}
